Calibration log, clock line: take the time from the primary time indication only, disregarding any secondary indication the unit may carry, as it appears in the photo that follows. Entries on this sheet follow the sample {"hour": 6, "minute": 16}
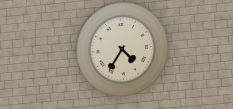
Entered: {"hour": 4, "minute": 36}
